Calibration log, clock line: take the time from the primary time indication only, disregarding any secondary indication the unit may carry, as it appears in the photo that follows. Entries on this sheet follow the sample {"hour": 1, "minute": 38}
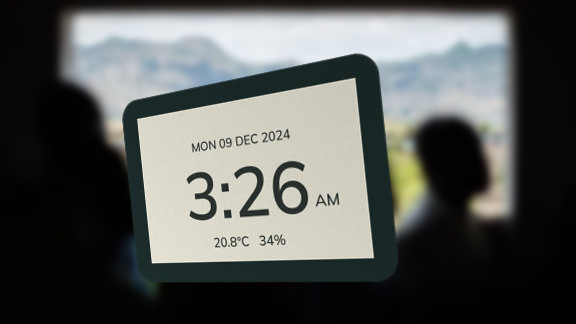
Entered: {"hour": 3, "minute": 26}
